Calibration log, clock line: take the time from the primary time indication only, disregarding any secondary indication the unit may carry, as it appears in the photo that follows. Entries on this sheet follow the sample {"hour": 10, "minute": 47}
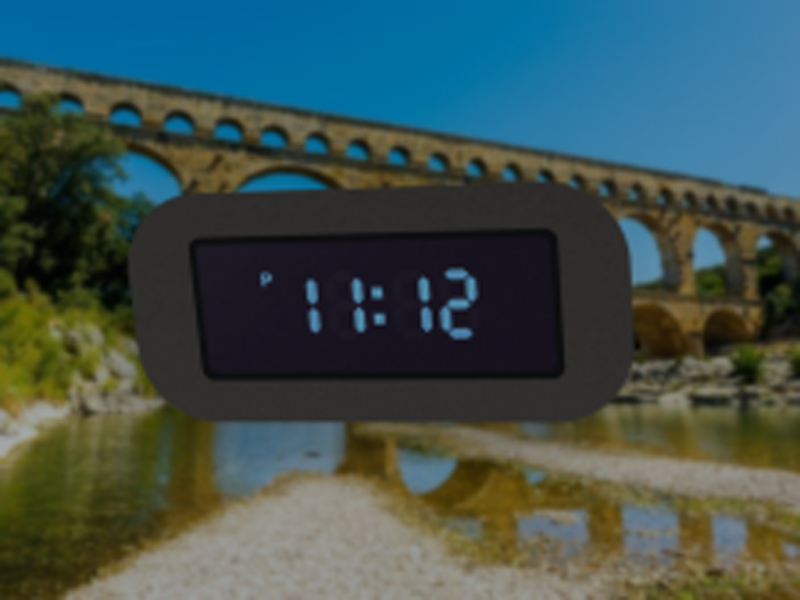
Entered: {"hour": 11, "minute": 12}
